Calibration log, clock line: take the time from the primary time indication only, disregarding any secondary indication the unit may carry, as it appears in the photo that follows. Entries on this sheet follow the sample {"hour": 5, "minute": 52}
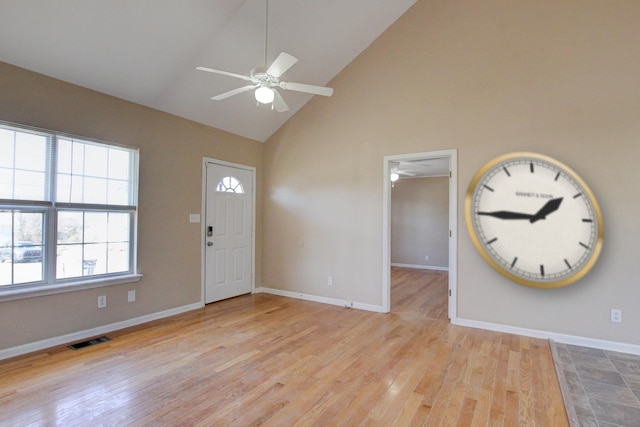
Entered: {"hour": 1, "minute": 45}
